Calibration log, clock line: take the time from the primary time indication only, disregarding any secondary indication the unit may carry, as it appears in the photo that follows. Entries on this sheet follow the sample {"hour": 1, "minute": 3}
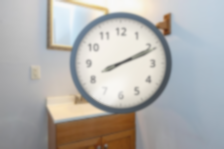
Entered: {"hour": 8, "minute": 11}
